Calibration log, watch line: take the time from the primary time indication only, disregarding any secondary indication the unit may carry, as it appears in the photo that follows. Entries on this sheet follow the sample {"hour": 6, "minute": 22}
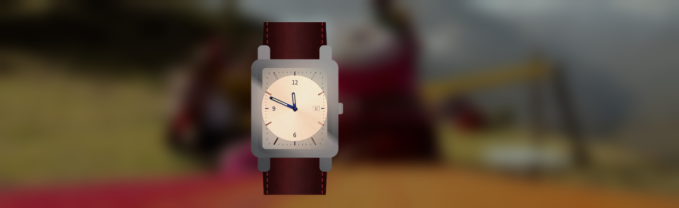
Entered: {"hour": 11, "minute": 49}
